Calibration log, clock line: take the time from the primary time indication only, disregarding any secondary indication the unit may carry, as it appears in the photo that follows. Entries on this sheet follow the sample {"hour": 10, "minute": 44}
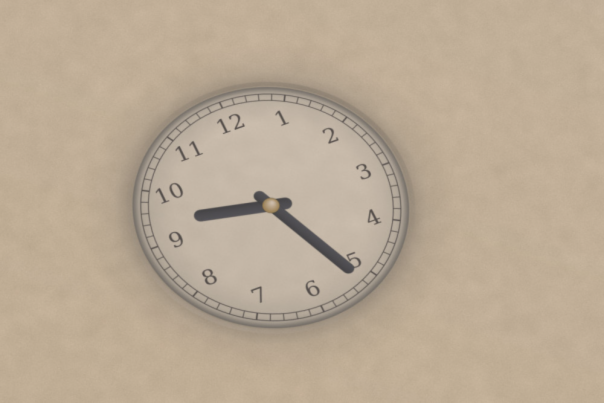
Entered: {"hour": 9, "minute": 26}
